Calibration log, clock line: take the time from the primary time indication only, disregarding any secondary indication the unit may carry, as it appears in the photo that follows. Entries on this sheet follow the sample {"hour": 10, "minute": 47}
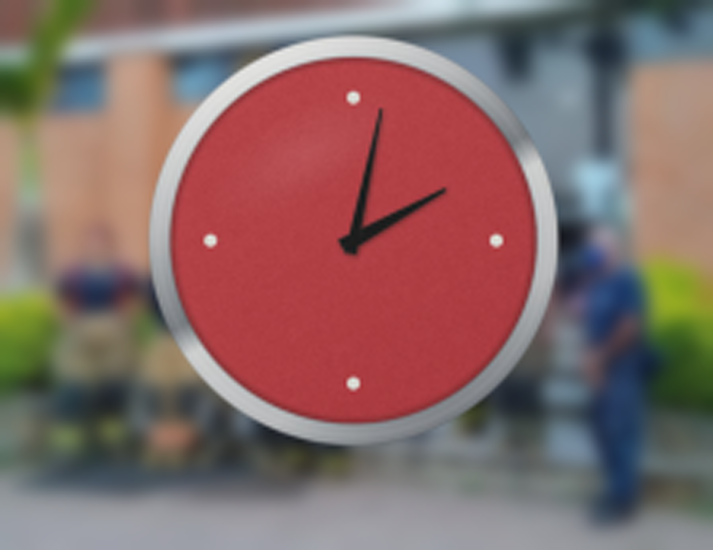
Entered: {"hour": 2, "minute": 2}
